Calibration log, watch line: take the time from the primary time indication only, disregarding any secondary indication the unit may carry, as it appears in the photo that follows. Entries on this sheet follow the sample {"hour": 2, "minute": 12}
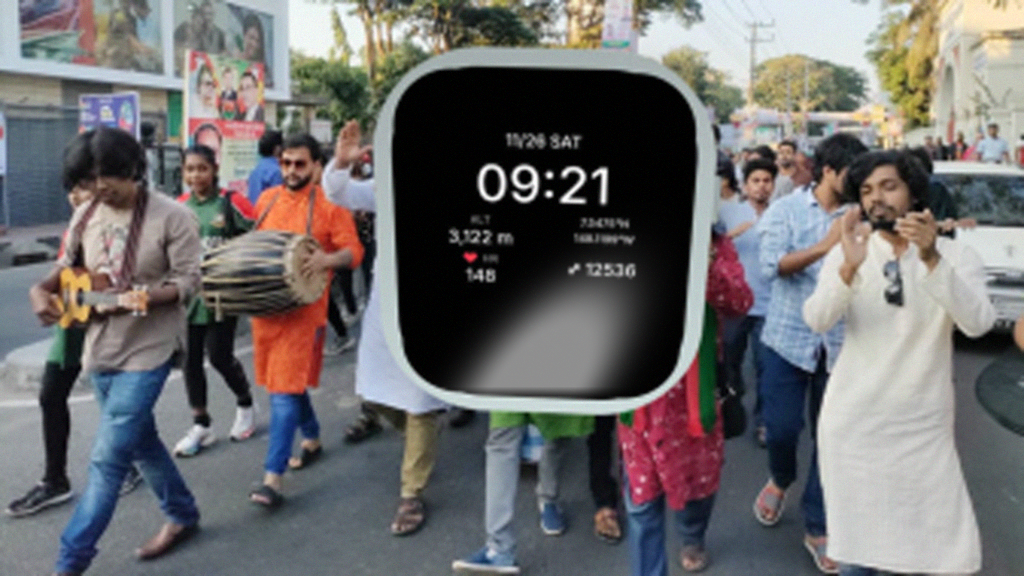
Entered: {"hour": 9, "minute": 21}
